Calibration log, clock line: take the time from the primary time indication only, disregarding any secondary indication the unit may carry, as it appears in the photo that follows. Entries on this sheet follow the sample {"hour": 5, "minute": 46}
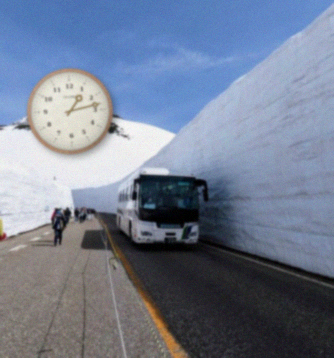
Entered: {"hour": 1, "minute": 13}
